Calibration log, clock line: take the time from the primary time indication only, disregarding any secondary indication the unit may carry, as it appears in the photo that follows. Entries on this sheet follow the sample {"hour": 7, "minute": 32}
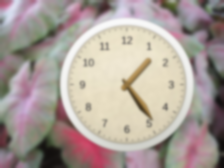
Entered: {"hour": 1, "minute": 24}
